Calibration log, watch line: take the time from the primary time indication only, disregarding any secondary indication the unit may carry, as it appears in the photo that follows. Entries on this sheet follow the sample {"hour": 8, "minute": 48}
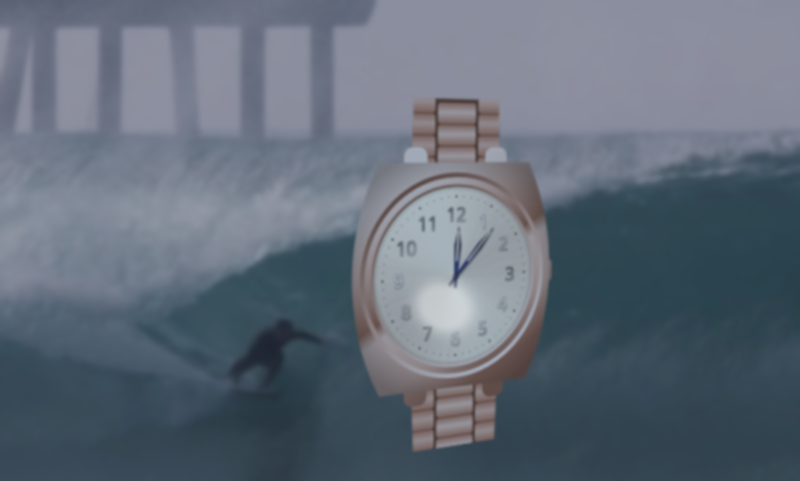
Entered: {"hour": 12, "minute": 7}
